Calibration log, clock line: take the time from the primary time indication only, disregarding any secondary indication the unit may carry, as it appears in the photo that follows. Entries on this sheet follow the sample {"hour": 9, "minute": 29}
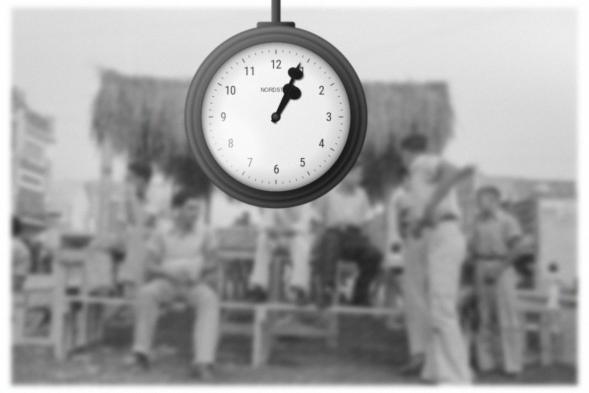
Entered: {"hour": 1, "minute": 4}
